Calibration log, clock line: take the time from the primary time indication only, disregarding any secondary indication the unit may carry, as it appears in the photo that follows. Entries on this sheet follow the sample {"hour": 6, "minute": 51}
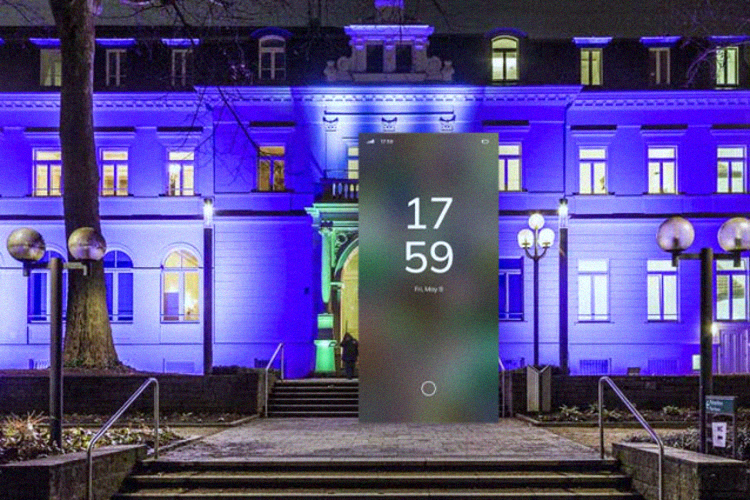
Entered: {"hour": 17, "minute": 59}
